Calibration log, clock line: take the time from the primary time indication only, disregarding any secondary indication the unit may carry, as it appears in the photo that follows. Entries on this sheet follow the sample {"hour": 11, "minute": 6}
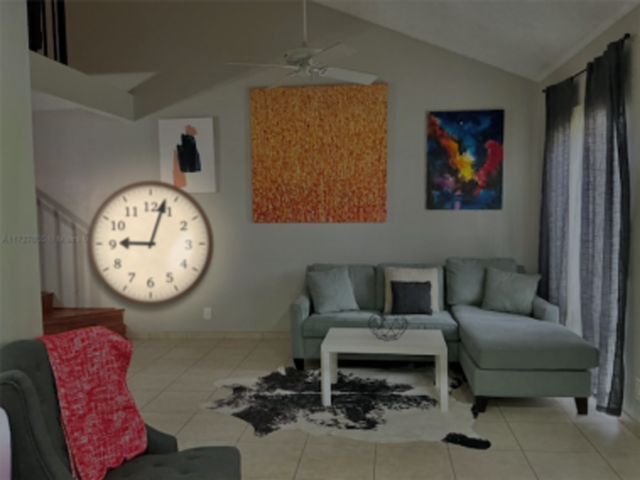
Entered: {"hour": 9, "minute": 3}
